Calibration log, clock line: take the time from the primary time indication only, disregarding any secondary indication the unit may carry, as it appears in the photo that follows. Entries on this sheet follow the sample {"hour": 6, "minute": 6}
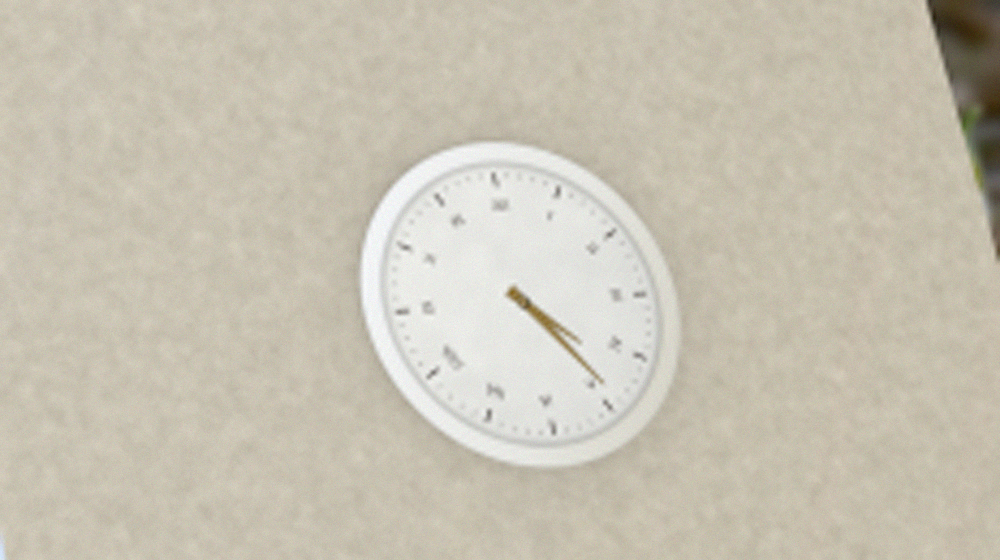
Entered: {"hour": 4, "minute": 24}
